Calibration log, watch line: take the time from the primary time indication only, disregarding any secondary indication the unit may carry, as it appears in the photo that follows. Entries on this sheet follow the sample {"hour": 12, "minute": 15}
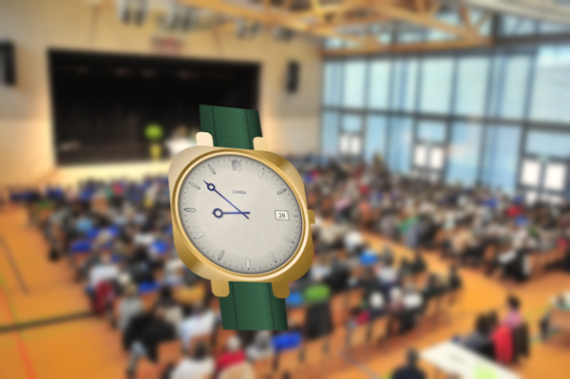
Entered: {"hour": 8, "minute": 52}
